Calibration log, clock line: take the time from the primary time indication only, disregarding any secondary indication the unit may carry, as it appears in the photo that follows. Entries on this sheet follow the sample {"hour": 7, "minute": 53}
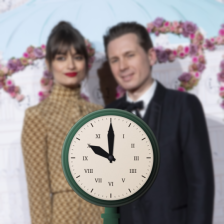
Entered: {"hour": 10, "minute": 0}
